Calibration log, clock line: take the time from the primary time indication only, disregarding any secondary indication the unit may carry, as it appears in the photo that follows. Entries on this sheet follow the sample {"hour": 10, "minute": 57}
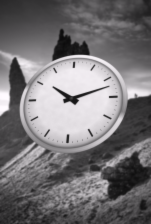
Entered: {"hour": 10, "minute": 12}
